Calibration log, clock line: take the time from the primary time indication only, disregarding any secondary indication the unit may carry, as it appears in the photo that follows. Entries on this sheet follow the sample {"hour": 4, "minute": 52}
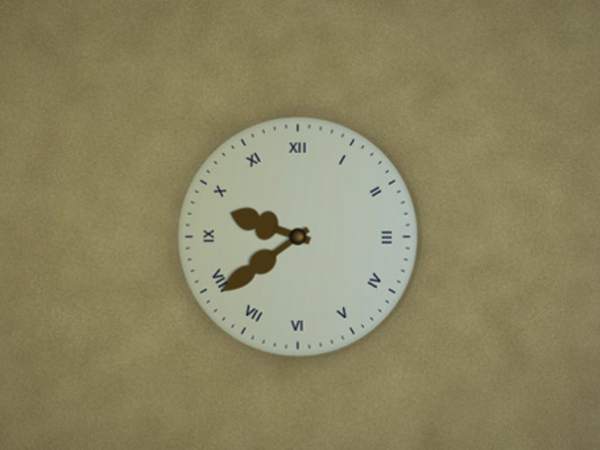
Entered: {"hour": 9, "minute": 39}
